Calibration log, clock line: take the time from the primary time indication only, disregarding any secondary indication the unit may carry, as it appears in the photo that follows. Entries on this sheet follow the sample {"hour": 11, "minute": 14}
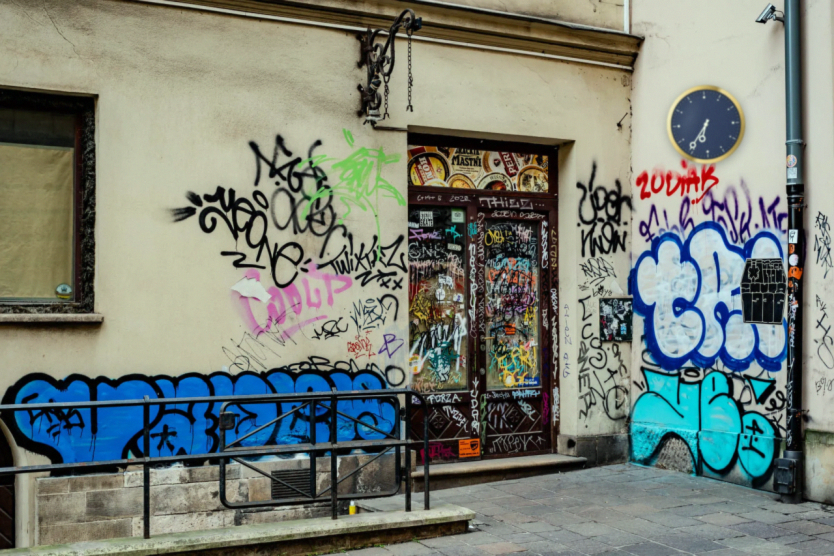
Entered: {"hour": 6, "minute": 36}
